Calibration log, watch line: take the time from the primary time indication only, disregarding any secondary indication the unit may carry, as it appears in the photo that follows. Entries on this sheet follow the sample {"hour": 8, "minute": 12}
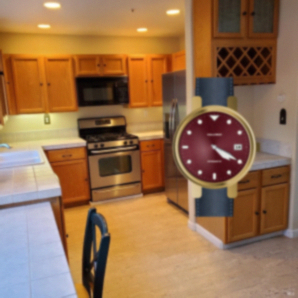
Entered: {"hour": 4, "minute": 20}
